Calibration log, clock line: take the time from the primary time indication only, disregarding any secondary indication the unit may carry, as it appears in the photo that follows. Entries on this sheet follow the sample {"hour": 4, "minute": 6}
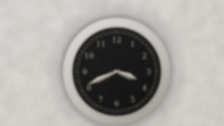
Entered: {"hour": 3, "minute": 41}
